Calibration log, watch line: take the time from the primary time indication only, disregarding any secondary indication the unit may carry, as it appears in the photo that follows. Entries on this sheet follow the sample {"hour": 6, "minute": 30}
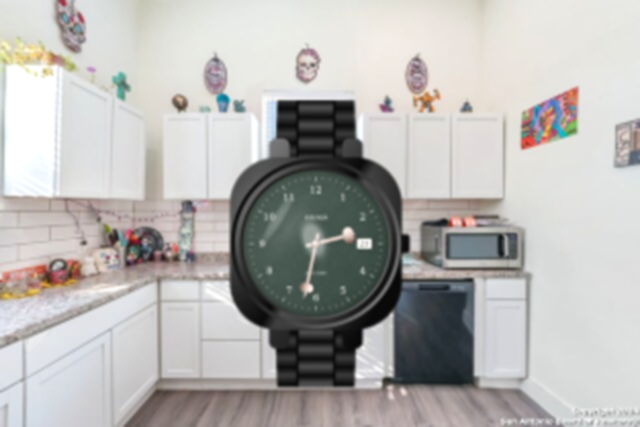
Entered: {"hour": 2, "minute": 32}
